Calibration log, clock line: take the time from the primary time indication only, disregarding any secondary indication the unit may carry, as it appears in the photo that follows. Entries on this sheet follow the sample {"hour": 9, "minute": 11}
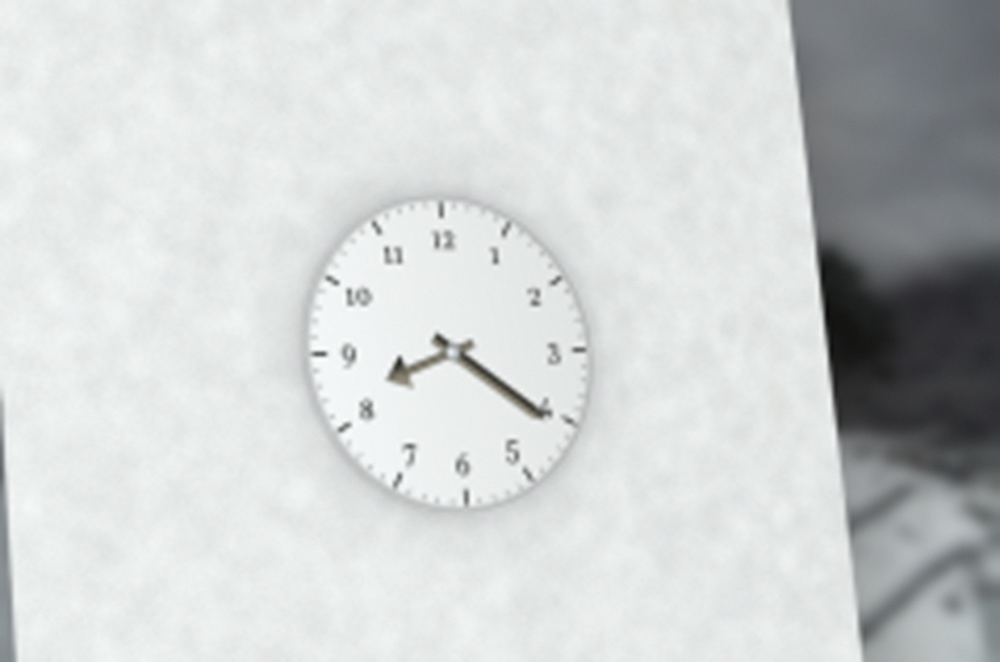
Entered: {"hour": 8, "minute": 21}
